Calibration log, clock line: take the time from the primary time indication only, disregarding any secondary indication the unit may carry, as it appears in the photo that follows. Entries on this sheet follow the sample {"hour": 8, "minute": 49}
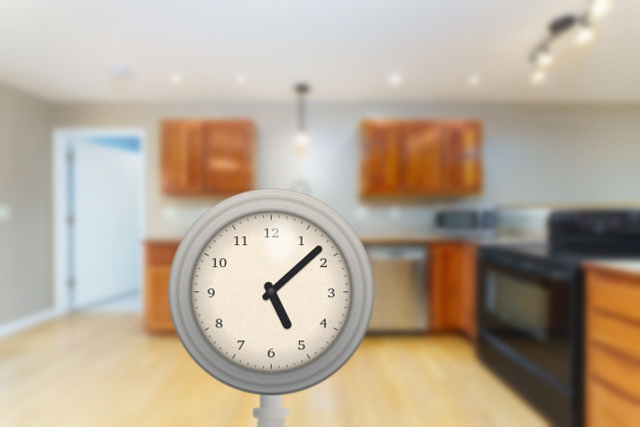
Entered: {"hour": 5, "minute": 8}
